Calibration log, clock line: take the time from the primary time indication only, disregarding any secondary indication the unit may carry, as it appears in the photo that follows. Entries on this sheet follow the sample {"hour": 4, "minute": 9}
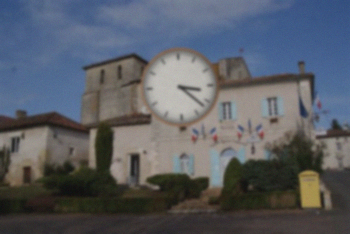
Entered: {"hour": 3, "minute": 22}
